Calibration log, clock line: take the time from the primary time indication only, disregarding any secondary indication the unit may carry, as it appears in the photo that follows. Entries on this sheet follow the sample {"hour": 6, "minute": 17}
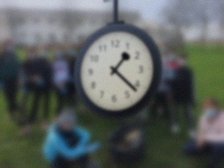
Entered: {"hour": 1, "minute": 22}
